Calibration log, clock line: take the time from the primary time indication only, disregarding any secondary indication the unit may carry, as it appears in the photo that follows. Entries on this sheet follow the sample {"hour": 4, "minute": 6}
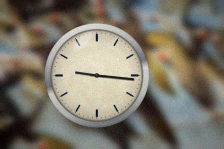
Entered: {"hour": 9, "minute": 16}
